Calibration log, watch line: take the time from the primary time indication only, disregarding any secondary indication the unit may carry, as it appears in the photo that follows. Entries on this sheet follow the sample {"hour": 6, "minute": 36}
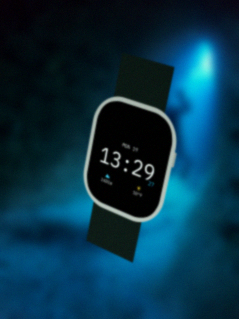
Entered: {"hour": 13, "minute": 29}
